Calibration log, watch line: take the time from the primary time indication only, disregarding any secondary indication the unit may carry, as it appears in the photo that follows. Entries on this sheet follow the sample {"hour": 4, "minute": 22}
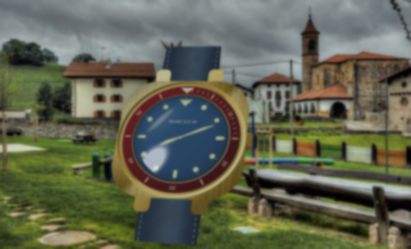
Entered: {"hour": 8, "minute": 11}
